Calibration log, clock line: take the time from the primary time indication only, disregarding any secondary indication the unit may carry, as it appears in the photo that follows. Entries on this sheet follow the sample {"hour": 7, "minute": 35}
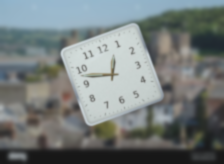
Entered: {"hour": 12, "minute": 48}
